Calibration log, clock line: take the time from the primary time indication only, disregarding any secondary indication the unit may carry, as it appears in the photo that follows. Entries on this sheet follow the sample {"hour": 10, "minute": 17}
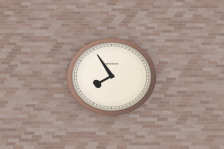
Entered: {"hour": 7, "minute": 55}
